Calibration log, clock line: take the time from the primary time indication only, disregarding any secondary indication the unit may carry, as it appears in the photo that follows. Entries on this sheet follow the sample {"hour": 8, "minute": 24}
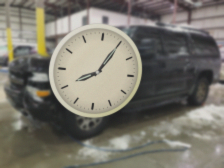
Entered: {"hour": 8, "minute": 5}
